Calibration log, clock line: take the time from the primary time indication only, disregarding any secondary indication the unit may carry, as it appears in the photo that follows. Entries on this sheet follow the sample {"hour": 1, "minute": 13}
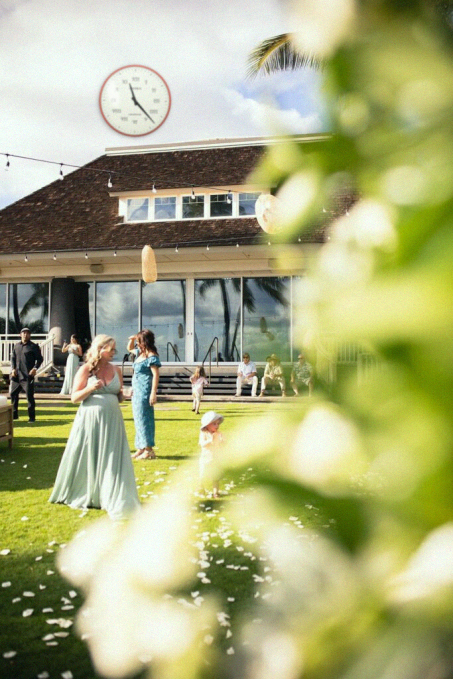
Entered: {"hour": 11, "minute": 23}
